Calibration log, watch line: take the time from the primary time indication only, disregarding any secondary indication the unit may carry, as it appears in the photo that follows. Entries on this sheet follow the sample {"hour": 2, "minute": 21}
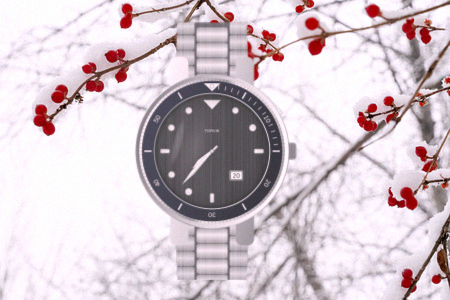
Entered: {"hour": 7, "minute": 37}
